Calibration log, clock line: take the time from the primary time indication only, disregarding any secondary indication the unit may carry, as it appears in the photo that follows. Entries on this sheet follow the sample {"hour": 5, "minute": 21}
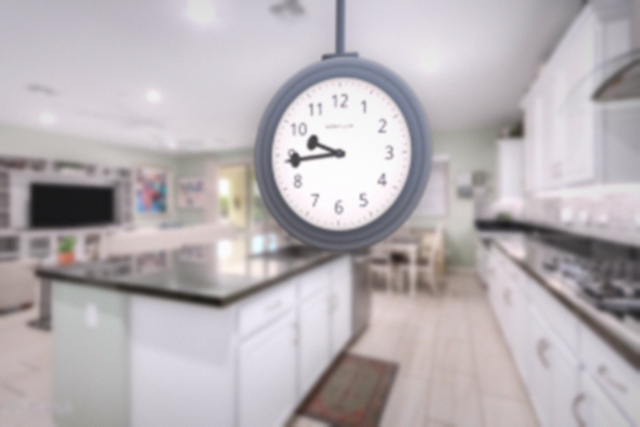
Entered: {"hour": 9, "minute": 44}
